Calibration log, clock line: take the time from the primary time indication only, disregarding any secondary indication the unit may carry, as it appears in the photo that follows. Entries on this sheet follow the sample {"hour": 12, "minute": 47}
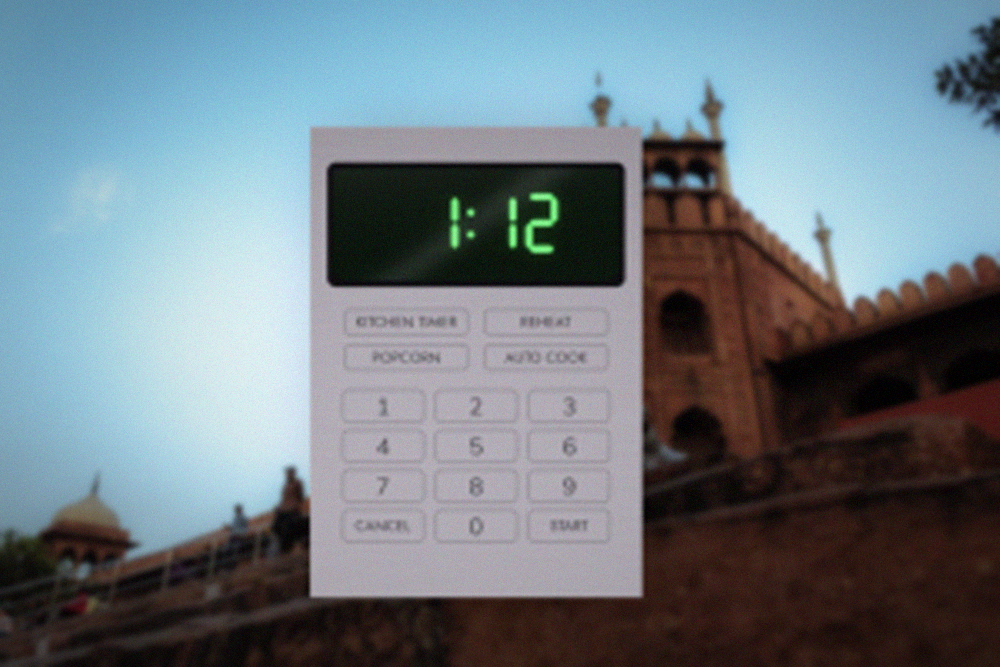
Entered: {"hour": 1, "minute": 12}
